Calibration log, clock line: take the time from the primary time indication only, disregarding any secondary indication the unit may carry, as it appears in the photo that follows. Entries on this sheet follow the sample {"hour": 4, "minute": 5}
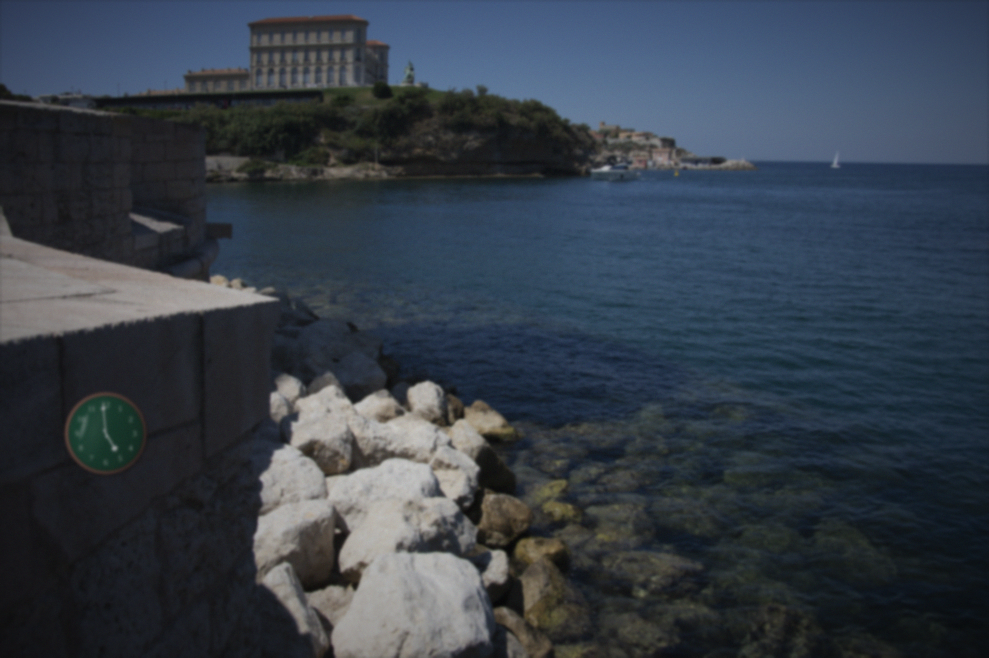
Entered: {"hour": 4, "minute": 59}
